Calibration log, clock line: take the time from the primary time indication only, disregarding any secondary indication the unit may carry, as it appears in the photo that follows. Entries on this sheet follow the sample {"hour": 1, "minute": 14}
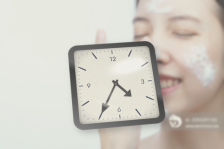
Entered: {"hour": 4, "minute": 35}
